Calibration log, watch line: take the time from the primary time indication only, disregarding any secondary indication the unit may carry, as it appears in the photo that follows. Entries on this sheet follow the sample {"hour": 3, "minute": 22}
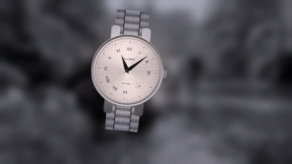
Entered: {"hour": 11, "minute": 8}
